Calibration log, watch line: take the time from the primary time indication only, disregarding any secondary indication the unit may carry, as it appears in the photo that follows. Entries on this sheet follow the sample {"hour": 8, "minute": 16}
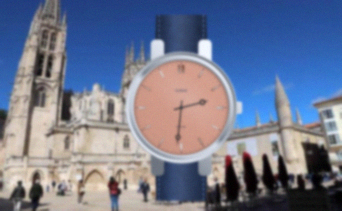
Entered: {"hour": 2, "minute": 31}
